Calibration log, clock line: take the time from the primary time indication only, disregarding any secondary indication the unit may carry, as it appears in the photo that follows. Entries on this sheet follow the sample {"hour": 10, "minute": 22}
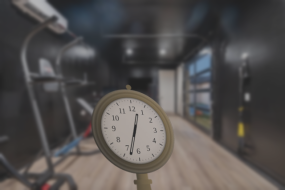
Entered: {"hour": 12, "minute": 33}
